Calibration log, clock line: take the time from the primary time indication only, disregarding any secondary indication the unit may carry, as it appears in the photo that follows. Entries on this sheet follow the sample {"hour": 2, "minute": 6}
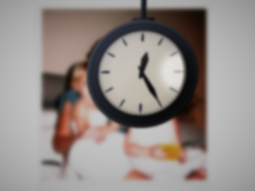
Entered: {"hour": 12, "minute": 25}
